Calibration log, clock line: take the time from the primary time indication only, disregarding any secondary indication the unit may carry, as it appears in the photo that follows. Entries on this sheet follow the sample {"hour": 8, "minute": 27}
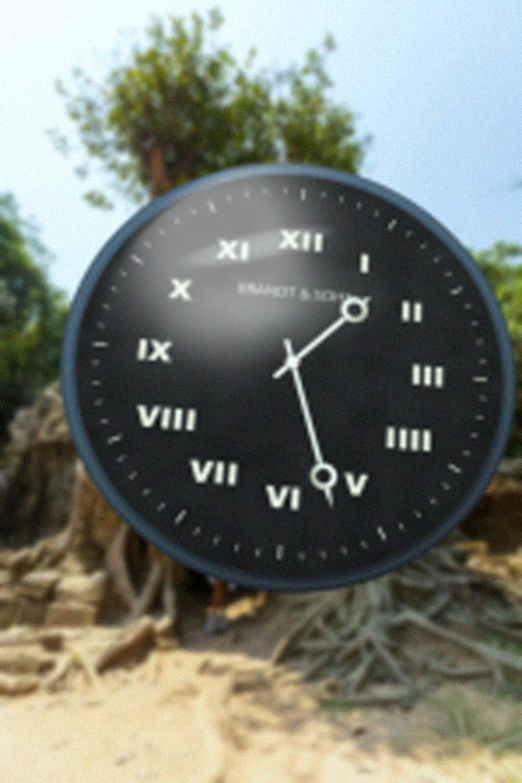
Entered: {"hour": 1, "minute": 27}
